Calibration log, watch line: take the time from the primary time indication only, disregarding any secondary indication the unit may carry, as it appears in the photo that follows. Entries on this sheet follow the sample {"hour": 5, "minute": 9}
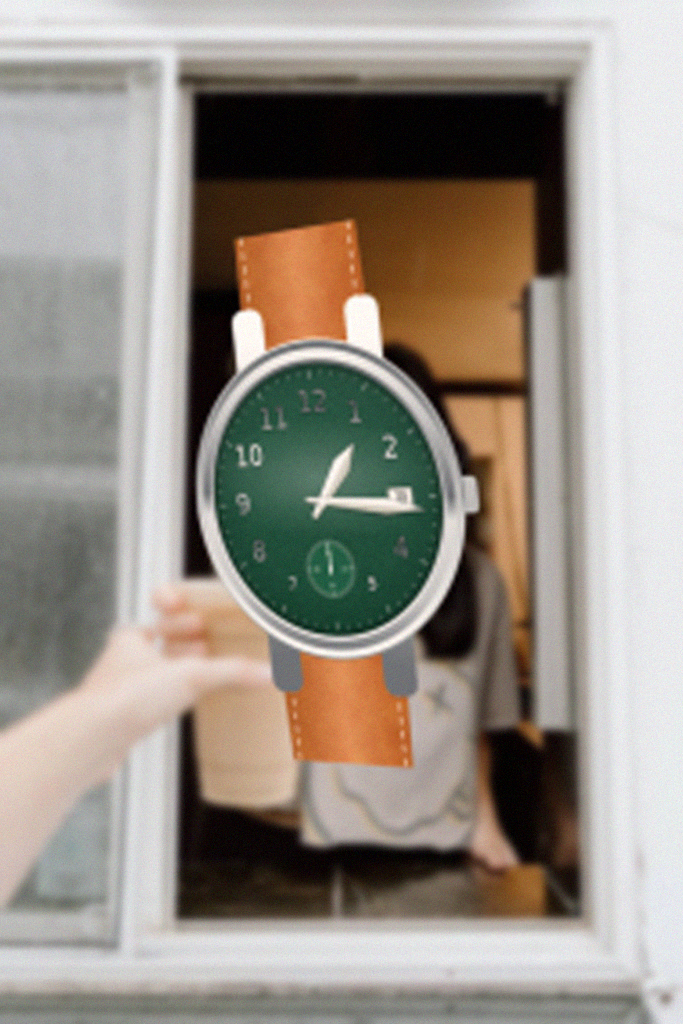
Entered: {"hour": 1, "minute": 16}
